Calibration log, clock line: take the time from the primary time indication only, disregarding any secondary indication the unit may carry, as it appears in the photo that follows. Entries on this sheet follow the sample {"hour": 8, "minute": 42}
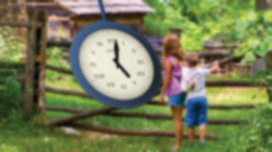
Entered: {"hour": 5, "minute": 2}
